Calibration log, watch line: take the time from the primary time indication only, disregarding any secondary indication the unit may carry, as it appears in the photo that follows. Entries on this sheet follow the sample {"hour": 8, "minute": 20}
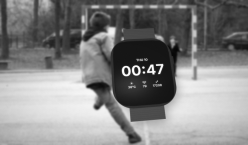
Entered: {"hour": 0, "minute": 47}
